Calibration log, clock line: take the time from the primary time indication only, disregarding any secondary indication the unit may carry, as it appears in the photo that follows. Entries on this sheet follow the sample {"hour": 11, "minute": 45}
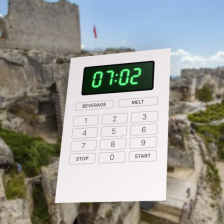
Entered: {"hour": 7, "minute": 2}
